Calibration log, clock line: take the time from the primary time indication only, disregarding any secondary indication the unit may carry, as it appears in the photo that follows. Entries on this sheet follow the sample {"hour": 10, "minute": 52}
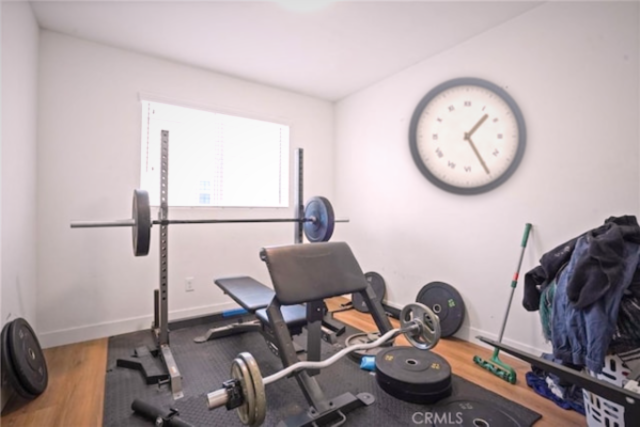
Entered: {"hour": 1, "minute": 25}
